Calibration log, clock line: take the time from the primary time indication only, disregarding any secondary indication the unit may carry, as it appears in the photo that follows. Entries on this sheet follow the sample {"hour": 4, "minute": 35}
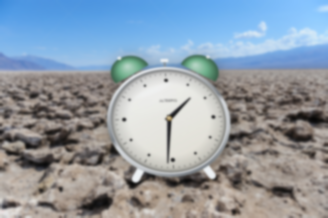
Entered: {"hour": 1, "minute": 31}
